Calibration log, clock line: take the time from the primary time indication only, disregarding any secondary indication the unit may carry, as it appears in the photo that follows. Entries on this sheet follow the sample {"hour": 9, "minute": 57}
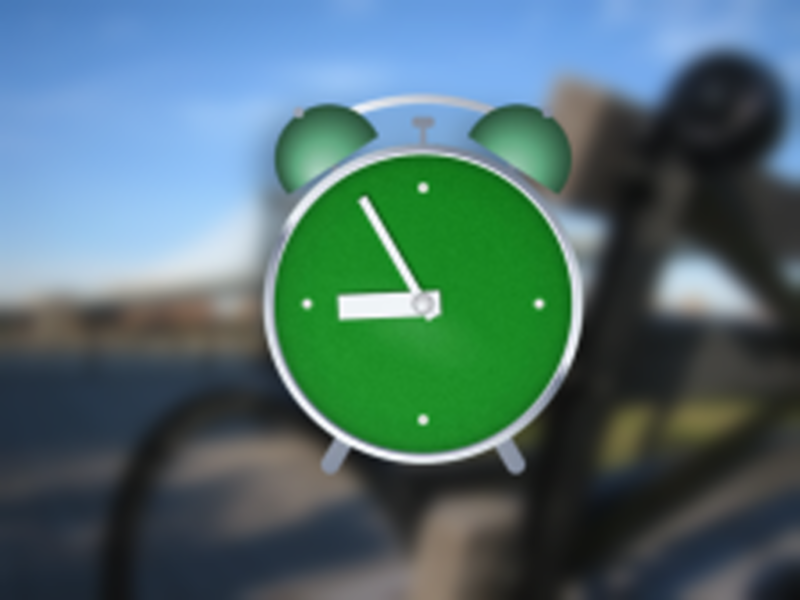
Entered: {"hour": 8, "minute": 55}
